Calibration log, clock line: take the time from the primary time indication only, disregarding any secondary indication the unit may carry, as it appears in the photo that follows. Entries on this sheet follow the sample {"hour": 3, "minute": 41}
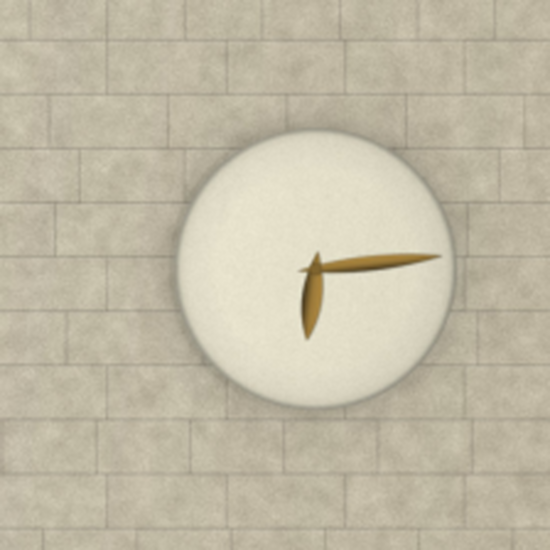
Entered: {"hour": 6, "minute": 14}
